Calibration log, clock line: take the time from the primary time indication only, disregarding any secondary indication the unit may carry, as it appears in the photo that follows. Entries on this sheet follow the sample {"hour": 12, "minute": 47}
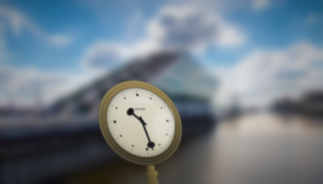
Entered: {"hour": 10, "minute": 28}
